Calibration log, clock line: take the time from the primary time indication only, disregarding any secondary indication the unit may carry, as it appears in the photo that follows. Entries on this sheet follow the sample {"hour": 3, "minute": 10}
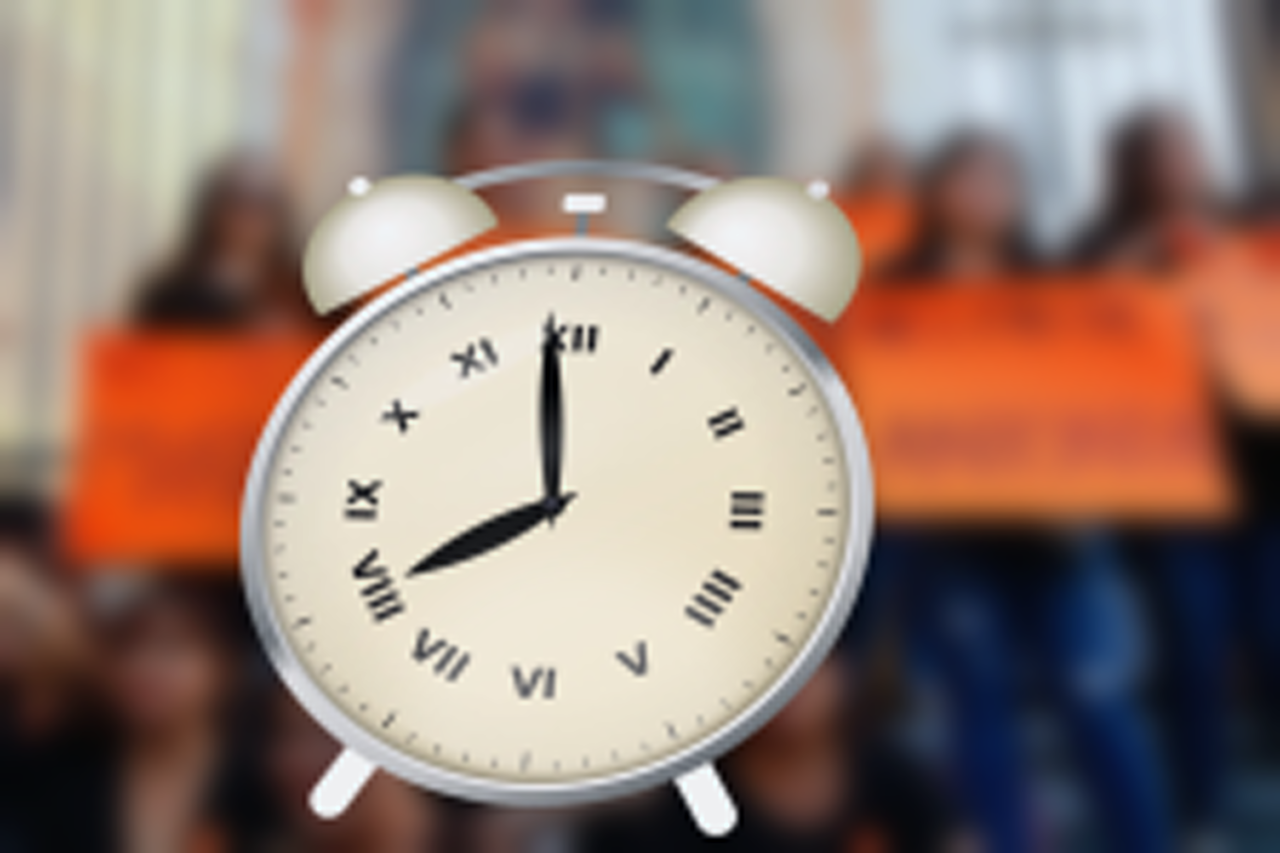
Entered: {"hour": 7, "minute": 59}
